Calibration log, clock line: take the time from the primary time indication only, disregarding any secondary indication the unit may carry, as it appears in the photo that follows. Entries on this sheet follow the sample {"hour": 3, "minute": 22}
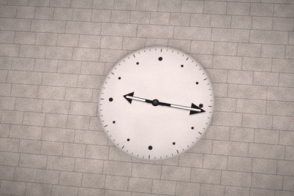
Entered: {"hour": 9, "minute": 16}
